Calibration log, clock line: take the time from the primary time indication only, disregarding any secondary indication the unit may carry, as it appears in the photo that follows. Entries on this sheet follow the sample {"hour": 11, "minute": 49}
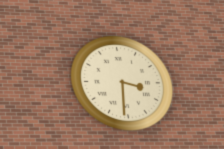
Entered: {"hour": 3, "minute": 31}
